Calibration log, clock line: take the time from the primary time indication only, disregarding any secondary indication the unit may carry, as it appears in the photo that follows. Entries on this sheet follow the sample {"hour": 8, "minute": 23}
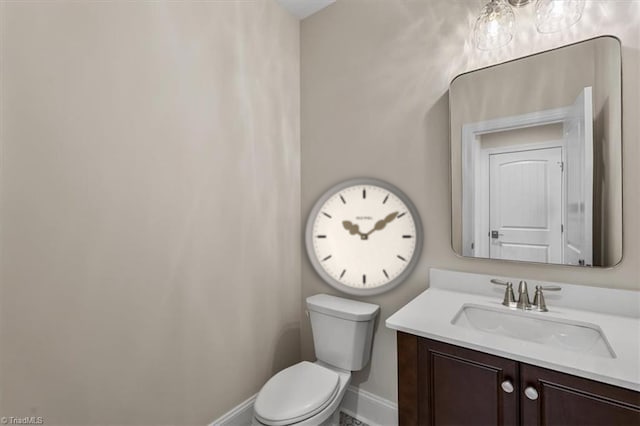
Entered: {"hour": 10, "minute": 9}
